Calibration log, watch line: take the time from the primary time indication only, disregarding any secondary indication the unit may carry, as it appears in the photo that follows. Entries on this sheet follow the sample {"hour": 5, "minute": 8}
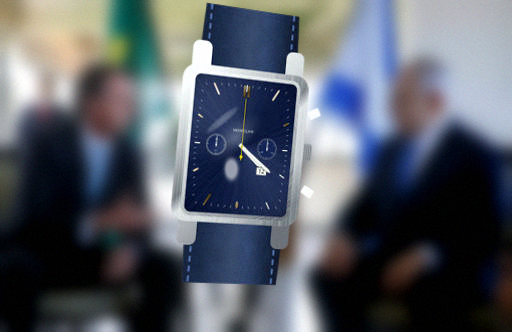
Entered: {"hour": 4, "minute": 21}
